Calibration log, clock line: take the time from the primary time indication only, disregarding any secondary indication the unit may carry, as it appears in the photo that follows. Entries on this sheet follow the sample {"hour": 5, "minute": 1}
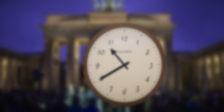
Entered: {"hour": 10, "minute": 40}
